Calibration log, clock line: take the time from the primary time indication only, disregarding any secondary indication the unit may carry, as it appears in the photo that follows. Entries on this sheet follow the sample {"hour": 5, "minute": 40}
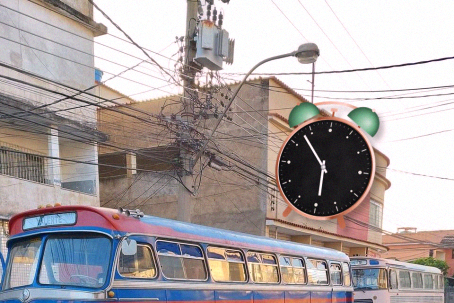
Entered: {"hour": 5, "minute": 53}
